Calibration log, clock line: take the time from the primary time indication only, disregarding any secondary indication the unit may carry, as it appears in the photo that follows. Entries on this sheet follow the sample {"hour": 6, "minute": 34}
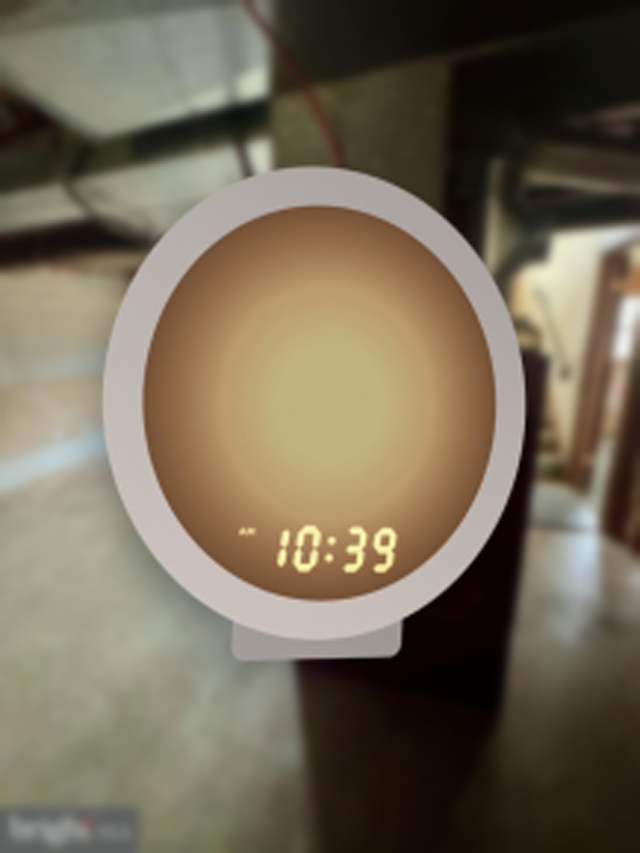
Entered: {"hour": 10, "minute": 39}
